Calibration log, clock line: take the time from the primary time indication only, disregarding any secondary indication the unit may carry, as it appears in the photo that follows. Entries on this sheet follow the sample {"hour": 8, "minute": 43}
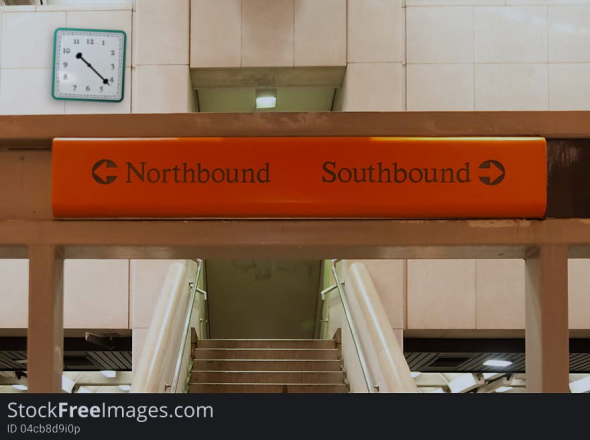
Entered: {"hour": 10, "minute": 22}
